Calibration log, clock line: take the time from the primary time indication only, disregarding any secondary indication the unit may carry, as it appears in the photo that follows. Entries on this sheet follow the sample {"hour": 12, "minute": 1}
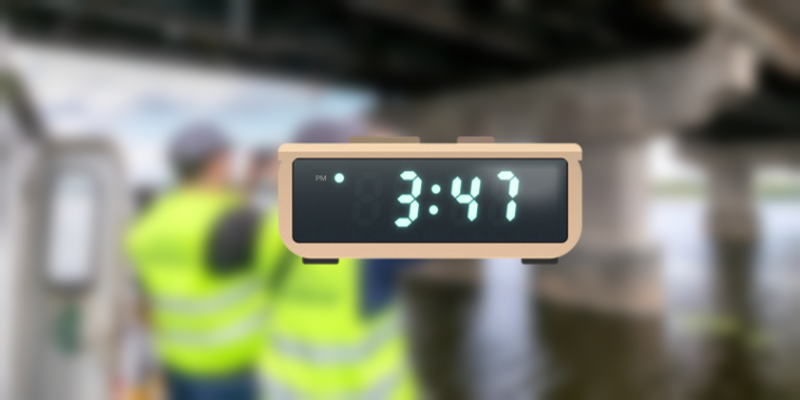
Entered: {"hour": 3, "minute": 47}
